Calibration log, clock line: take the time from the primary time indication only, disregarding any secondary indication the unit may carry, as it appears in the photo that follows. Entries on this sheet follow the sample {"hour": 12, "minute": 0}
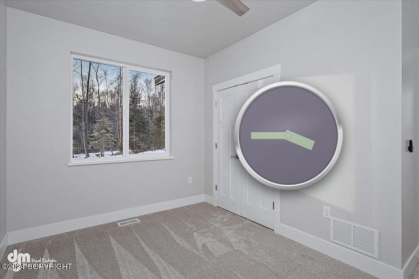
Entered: {"hour": 3, "minute": 45}
